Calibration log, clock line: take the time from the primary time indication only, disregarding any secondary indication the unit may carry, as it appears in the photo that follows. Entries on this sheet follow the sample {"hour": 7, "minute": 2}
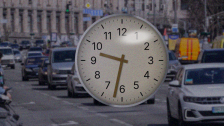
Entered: {"hour": 9, "minute": 32}
